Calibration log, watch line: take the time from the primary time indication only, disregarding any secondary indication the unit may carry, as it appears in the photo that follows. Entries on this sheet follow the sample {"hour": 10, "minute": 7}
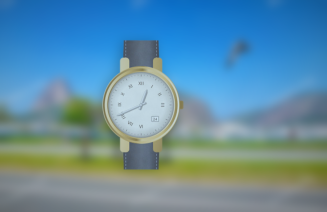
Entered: {"hour": 12, "minute": 41}
